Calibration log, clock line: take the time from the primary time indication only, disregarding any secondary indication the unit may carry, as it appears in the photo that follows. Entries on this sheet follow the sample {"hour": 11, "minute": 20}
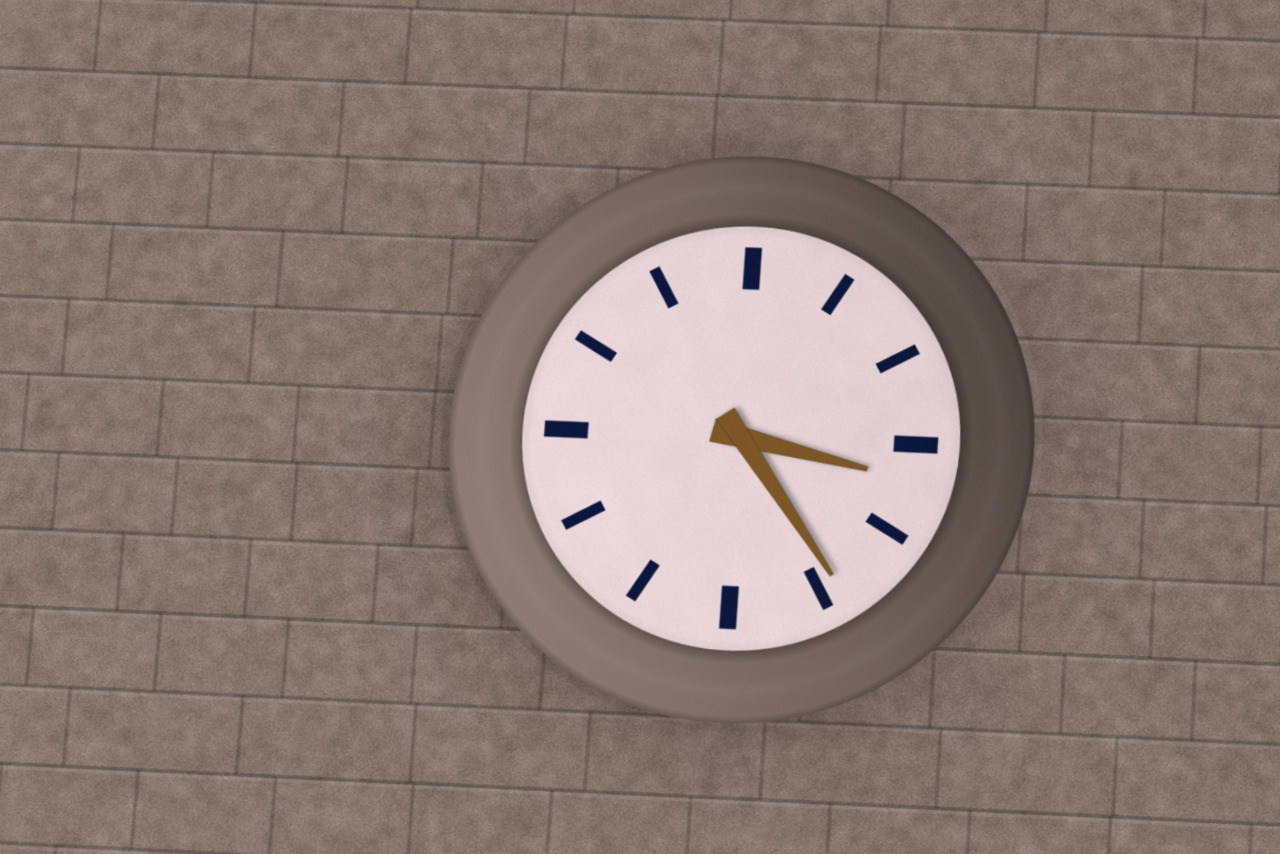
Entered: {"hour": 3, "minute": 24}
